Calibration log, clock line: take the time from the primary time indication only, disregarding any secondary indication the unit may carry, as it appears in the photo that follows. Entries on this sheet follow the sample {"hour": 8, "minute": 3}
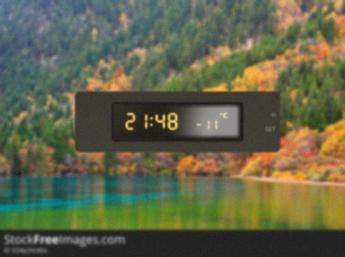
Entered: {"hour": 21, "minute": 48}
